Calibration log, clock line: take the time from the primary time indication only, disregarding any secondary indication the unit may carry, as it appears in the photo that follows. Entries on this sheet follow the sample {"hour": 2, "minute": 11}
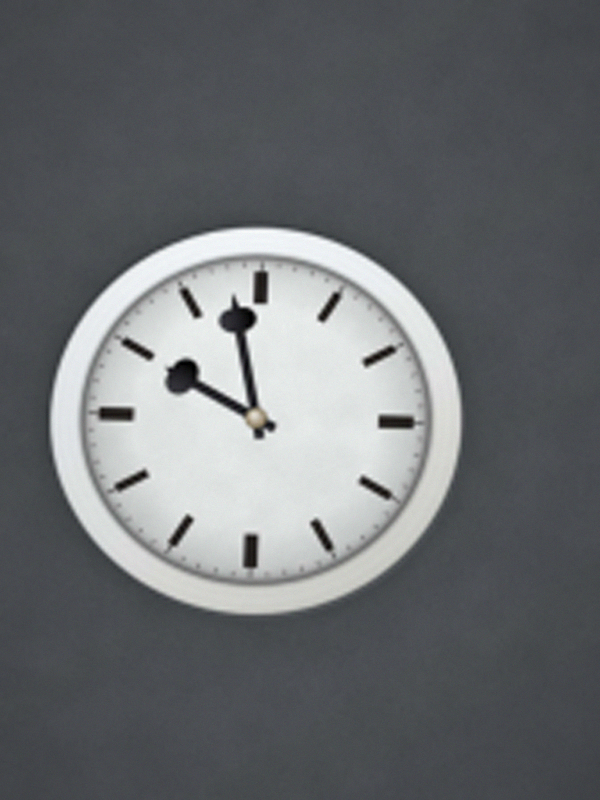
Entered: {"hour": 9, "minute": 58}
